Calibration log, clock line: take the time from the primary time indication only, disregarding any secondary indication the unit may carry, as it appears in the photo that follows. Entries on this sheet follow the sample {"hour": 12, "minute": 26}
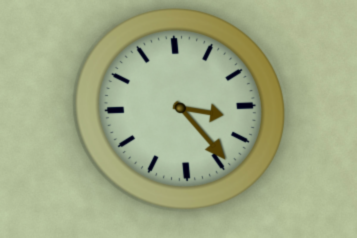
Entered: {"hour": 3, "minute": 24}
